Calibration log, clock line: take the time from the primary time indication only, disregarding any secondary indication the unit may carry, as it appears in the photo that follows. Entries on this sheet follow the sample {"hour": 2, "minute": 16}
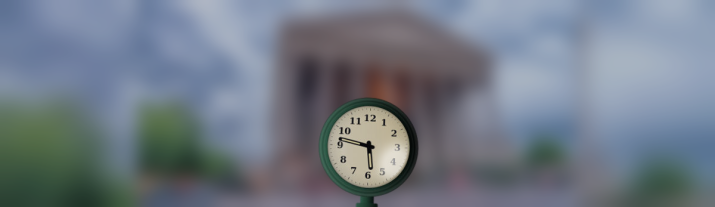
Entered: {"hour": 5, "minute": 47}
